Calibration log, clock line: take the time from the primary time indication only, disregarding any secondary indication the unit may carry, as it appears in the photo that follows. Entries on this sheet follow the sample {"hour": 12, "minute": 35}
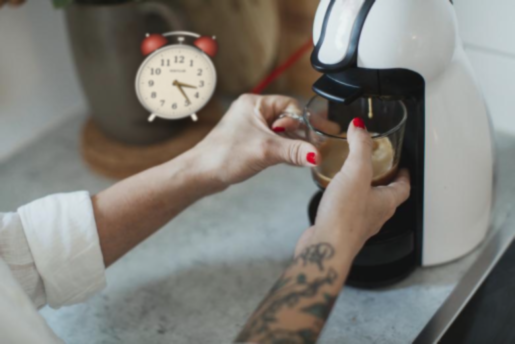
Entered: {"hour": 3, "minute": 24}
